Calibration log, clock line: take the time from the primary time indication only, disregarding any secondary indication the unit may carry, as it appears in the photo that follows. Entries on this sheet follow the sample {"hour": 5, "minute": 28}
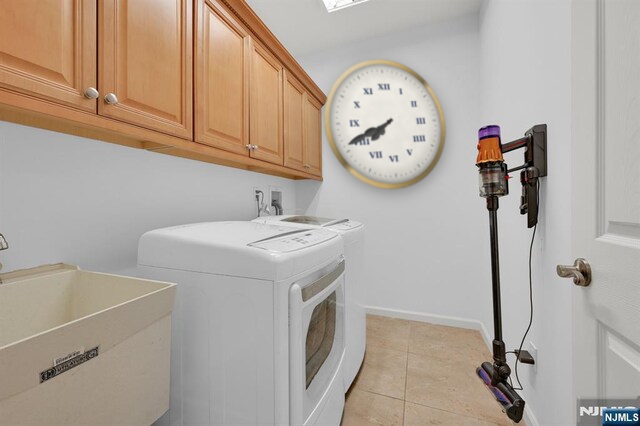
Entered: {"hour": 7, "minute": 41}
